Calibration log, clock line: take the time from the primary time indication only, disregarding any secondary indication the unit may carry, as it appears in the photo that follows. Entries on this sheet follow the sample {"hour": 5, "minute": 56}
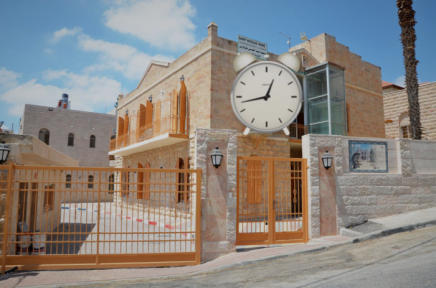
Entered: {"hour": 12, "minute": 43}
